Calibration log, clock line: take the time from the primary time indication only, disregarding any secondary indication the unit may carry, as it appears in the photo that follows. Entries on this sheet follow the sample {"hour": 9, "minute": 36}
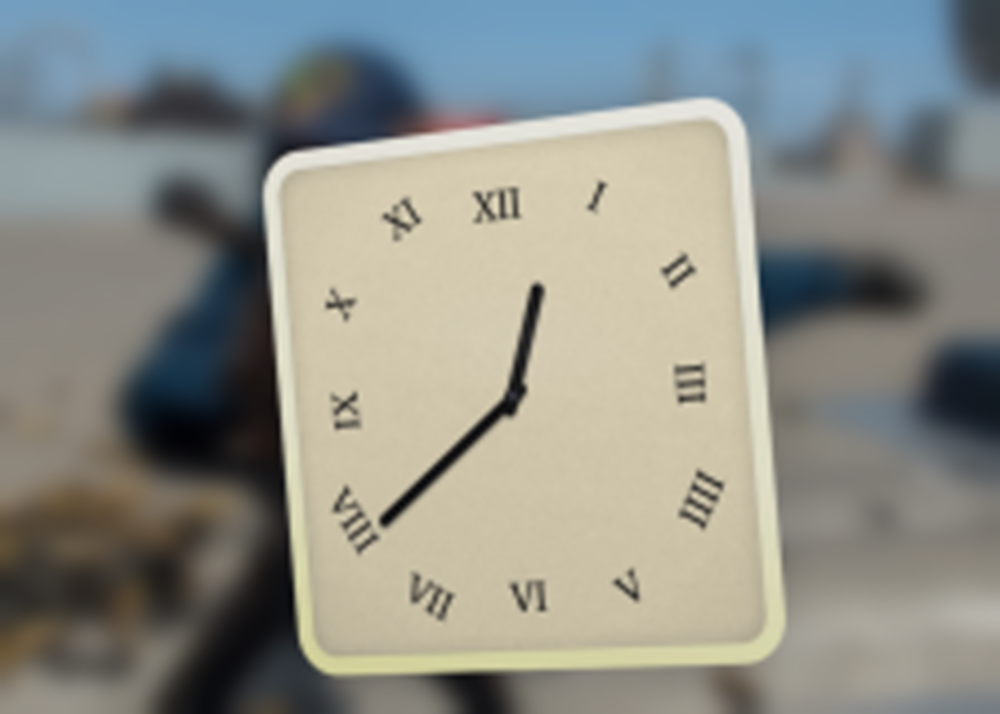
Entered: {"hour": 12, "minute": 39}
